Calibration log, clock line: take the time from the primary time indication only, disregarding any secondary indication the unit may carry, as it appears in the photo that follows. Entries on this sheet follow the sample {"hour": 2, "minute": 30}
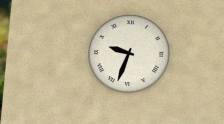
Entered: {"hour": 9, "minute": 33}
